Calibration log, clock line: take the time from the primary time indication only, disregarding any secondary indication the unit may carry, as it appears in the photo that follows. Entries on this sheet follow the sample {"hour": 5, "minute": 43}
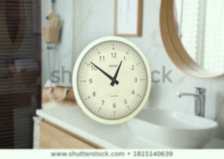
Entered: {"hour": 12, "minute": 51}
